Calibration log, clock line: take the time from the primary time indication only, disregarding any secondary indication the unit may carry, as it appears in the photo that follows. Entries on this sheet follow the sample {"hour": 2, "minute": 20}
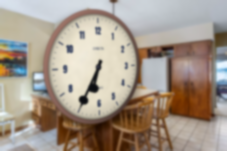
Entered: {"hour": 6, "minute": 35}
